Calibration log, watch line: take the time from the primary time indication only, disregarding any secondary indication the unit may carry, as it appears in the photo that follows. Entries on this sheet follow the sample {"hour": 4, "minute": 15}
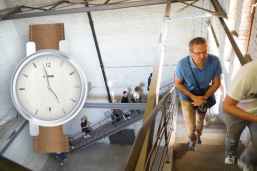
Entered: {"hour": 4, "minute": 58}
